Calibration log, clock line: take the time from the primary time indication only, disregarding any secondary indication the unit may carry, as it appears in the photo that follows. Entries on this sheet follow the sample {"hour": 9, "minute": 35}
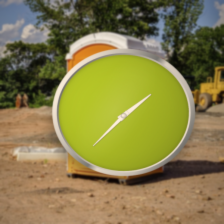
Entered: {"hour": 1, "minute": 37}
